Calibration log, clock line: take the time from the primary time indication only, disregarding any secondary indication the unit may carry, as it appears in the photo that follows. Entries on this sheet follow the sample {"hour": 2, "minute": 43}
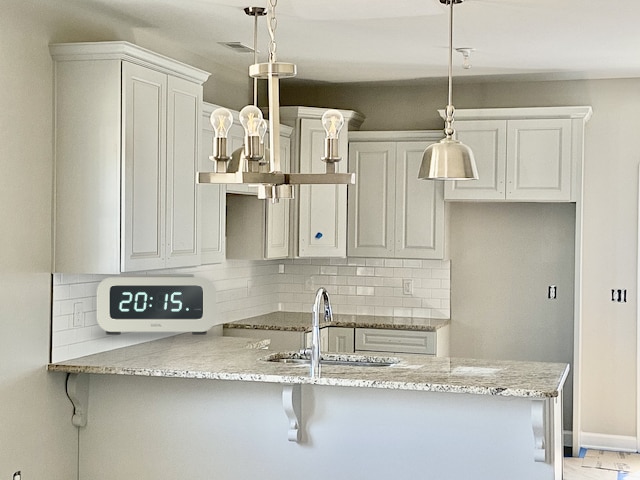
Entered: {"hour": 20, "minute": 15}
